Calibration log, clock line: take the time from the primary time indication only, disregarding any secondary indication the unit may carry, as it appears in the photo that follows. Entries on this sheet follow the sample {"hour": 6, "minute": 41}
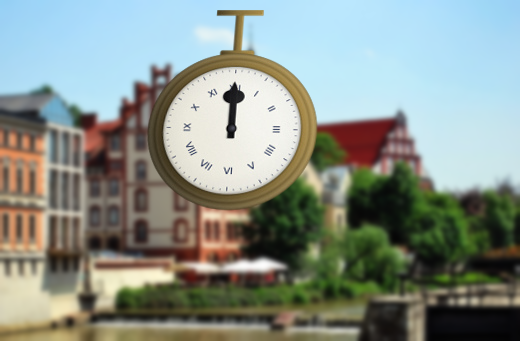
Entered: {"hour": 12, "minute": 0}
